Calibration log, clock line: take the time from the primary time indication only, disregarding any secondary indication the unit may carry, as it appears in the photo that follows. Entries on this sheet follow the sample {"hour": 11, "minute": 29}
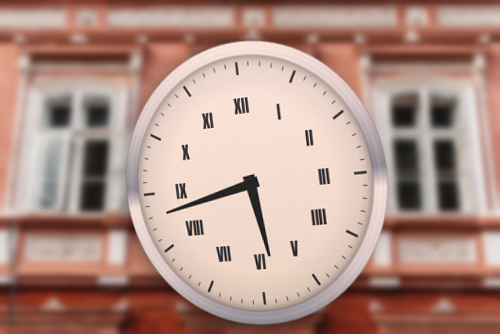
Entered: {"hour": 5, "minute": 43}
